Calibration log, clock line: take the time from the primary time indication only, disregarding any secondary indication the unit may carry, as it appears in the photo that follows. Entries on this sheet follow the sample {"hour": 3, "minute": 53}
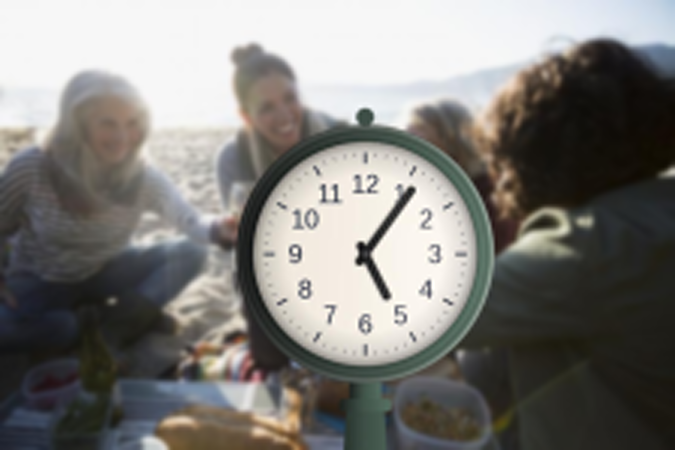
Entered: {"hour": 5, "minute": 6}
